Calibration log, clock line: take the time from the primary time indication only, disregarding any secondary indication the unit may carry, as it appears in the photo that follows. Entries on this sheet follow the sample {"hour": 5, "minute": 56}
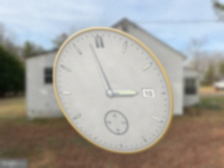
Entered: {"hour": 2, "minute": 58}
